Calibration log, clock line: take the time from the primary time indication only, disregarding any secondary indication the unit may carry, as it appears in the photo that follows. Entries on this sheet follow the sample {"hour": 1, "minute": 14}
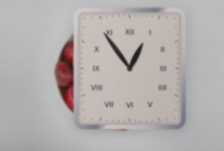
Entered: {"hour": 12, "minute": 54}
